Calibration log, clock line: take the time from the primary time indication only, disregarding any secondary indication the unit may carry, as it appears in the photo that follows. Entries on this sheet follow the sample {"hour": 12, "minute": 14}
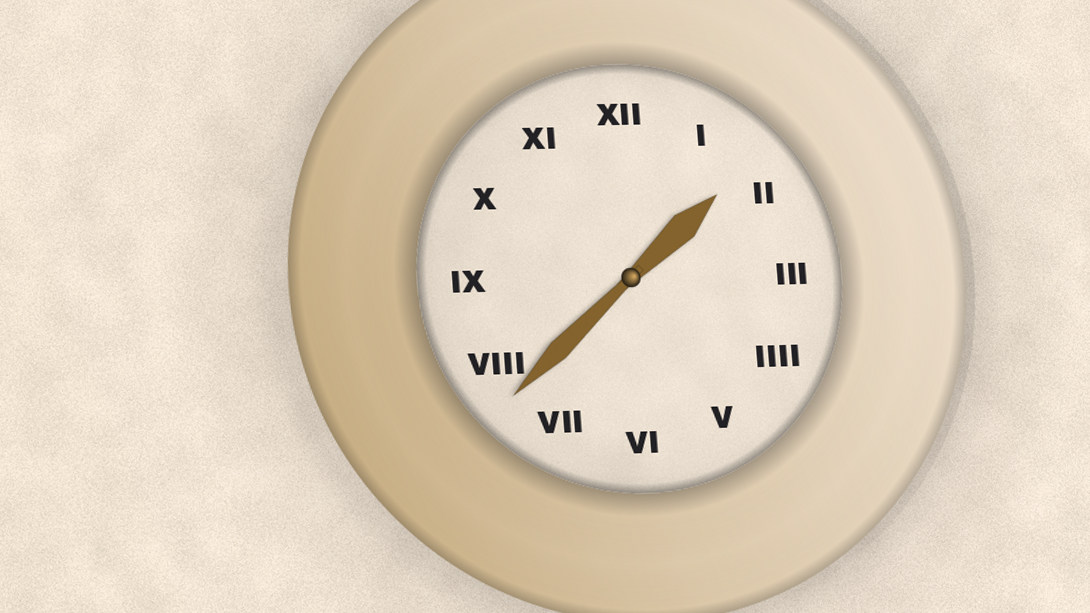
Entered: {"hour": 1, "minute": 38}
